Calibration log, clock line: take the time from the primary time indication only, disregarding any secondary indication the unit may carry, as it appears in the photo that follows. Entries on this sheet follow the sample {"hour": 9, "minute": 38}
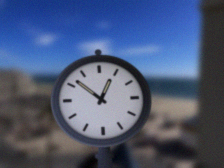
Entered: {"hour": 12, "minute": 52}
